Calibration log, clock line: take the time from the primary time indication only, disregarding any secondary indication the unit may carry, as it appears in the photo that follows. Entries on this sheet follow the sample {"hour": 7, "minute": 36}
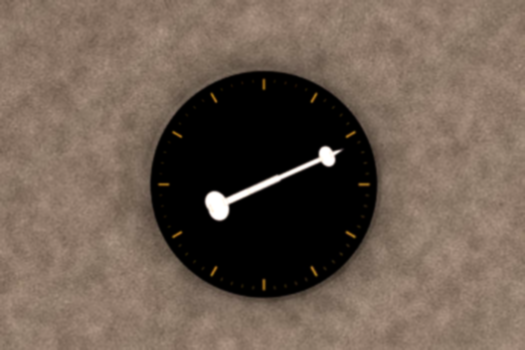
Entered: {"hour": 8, "minute": 11}
